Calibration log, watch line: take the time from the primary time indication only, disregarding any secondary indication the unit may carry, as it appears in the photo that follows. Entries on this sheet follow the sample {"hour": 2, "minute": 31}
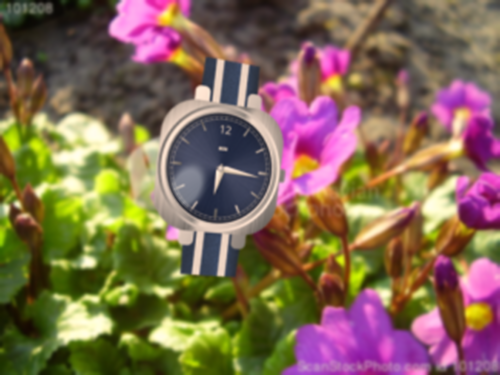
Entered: {"hour": 6, "minute": 16}
